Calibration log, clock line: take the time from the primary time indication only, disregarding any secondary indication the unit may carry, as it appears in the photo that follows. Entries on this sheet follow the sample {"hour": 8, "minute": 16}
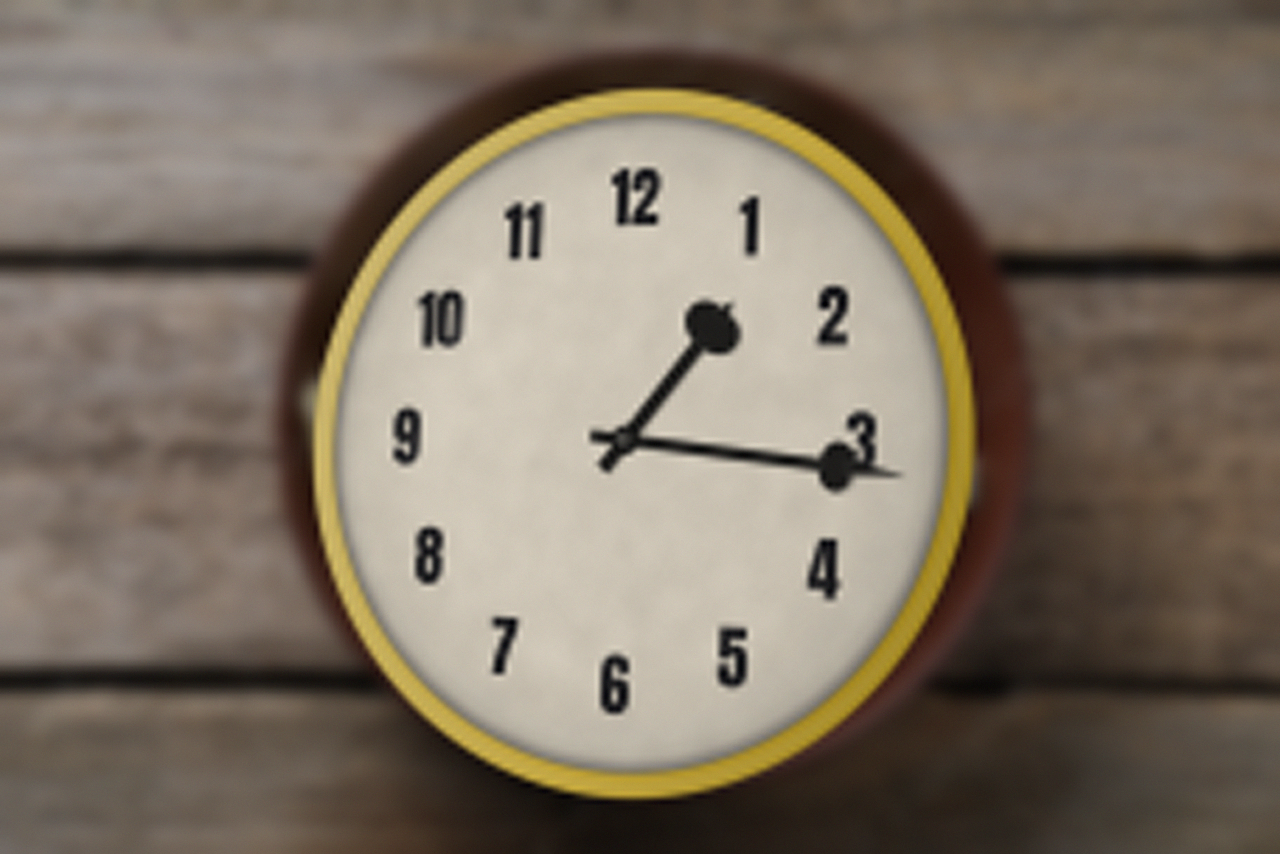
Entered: {"hour": 1, "minute": 16}
